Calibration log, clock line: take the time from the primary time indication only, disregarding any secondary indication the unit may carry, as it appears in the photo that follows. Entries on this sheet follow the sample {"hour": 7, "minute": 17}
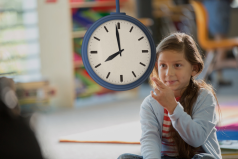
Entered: {"hour": 7, "minute": 59}
